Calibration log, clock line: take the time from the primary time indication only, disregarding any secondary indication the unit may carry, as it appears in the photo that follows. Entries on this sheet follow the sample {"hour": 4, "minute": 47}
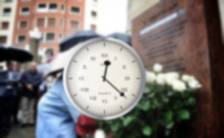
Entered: {"hour": 12, "minute": 22}
